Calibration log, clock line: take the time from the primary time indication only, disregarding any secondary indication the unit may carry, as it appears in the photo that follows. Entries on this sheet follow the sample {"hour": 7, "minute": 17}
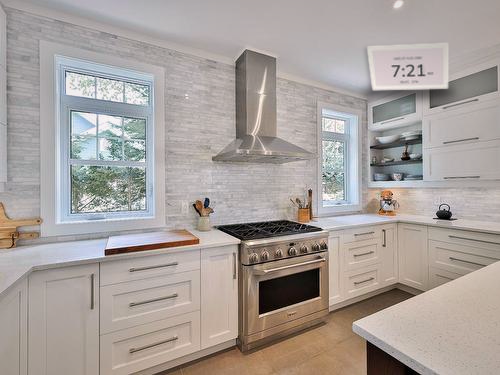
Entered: {"hour": 7, "minute": 21}
